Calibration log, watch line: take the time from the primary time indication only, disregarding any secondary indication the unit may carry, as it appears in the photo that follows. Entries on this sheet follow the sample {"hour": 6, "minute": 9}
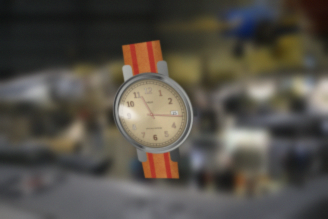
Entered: {"hour": 11, "minute": 16}
